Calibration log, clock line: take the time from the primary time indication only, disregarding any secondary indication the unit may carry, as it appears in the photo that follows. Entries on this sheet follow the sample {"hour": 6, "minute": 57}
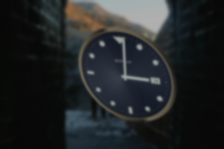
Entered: {"hour": 3, "minute": 1}
